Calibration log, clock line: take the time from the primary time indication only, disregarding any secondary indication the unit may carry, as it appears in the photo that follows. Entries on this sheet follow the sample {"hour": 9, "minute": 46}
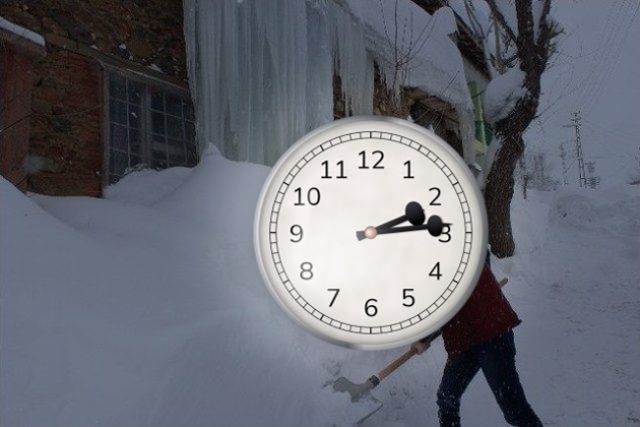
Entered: {"hour": 2, "minute": 14}
